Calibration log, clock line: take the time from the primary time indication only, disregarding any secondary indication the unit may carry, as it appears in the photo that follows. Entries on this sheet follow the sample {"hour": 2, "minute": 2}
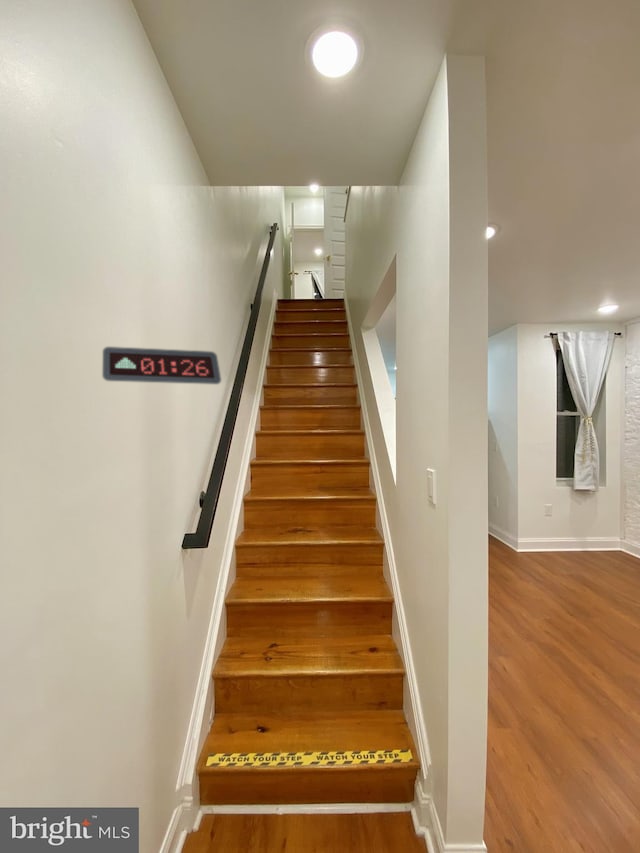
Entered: {"hour": 1, "minute": 26}
